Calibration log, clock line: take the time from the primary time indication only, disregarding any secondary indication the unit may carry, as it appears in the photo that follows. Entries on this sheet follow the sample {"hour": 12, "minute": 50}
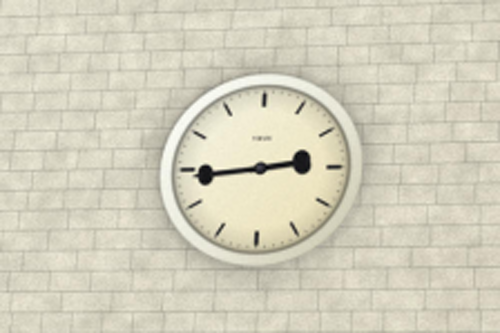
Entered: {"hour": 2, "minute": 44}
